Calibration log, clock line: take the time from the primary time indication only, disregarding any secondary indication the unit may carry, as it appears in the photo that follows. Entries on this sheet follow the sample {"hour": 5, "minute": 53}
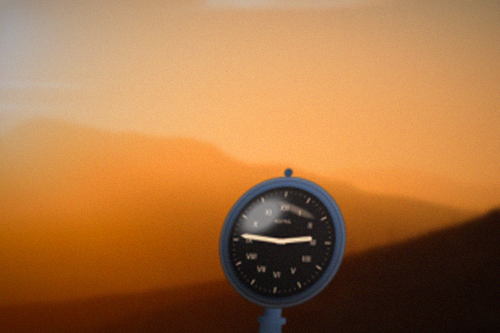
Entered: {"hour": 2, "minute": 46}
